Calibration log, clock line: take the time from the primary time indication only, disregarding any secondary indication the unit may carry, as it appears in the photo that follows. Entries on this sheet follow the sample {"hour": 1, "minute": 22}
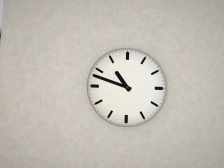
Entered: {"hour": 10, "minute": 48}
